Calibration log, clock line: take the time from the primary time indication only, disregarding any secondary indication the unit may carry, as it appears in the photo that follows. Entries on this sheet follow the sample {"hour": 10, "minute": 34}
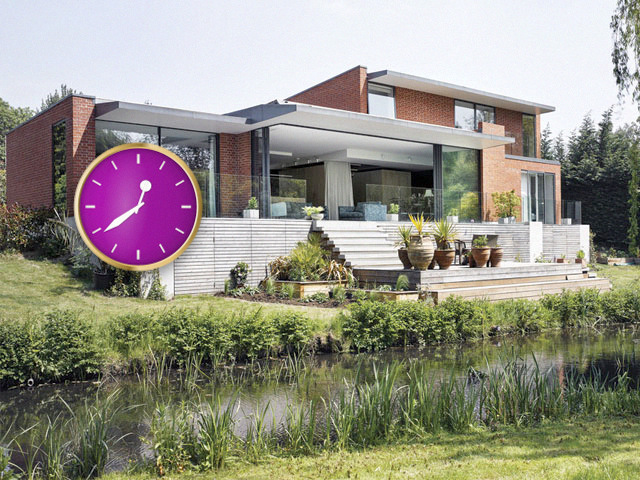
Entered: {"hour": 12, "minute": 39}
